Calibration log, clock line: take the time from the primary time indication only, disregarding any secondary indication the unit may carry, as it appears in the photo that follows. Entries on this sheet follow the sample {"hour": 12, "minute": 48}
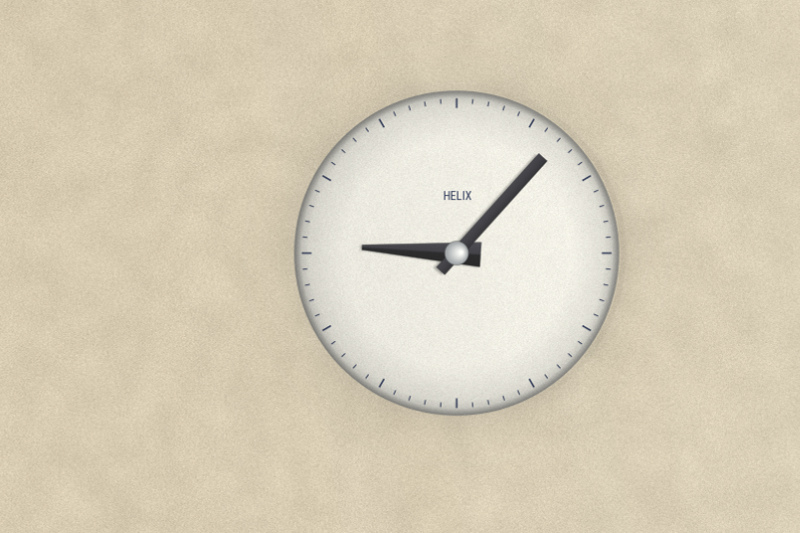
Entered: {"hour": 9, "minute": 7}
